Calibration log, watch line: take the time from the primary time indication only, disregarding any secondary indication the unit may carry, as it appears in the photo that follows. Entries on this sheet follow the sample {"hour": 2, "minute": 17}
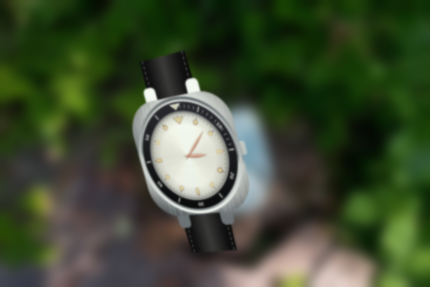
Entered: {"hour": 3, "minute": 8}
